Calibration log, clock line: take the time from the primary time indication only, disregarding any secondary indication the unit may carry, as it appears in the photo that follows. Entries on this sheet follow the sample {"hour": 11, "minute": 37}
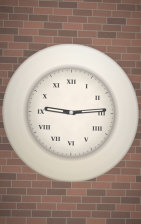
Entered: {"hour": 9, "minute": 14}
